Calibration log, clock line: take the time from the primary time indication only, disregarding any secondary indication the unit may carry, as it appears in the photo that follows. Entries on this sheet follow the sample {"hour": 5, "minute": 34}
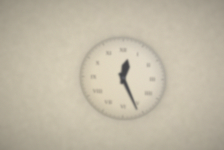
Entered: {"hour": 12, "minute": 26}
